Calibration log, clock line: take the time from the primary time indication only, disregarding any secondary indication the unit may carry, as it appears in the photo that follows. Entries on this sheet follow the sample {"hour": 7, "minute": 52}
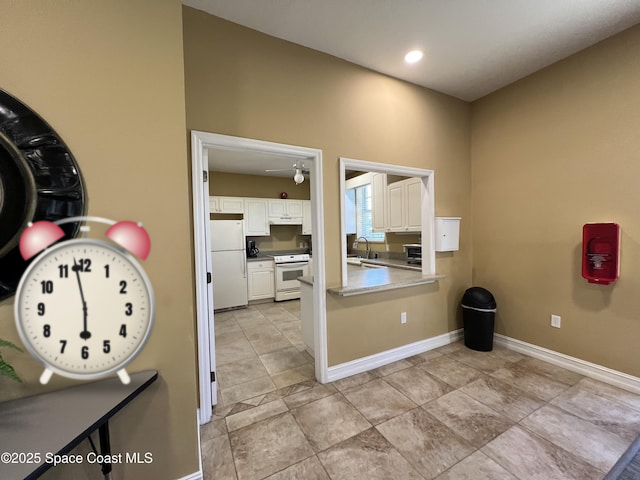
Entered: {"hour": 5, "minute": 58}
